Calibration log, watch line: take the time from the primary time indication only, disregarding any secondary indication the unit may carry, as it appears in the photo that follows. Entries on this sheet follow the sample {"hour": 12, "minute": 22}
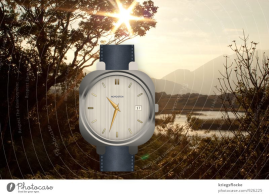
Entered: {"hour": 10, "minute": 33}
